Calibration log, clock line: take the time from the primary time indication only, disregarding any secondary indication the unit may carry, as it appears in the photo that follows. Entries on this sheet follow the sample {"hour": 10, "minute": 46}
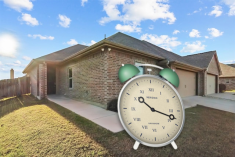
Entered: {"hour": 10, "minute": 18}
